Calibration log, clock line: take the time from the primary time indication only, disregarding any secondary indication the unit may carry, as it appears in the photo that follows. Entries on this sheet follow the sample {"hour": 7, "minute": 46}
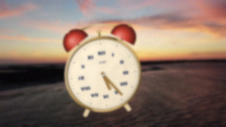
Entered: {"hour": 5, "minute": 24}
